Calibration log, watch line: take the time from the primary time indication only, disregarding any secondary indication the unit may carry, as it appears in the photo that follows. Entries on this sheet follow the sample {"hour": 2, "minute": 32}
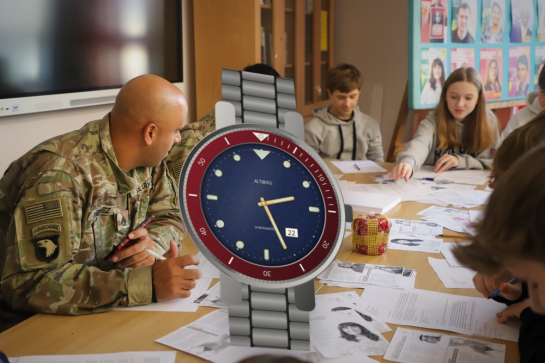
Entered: {"hour": 2, "minute": 26}
